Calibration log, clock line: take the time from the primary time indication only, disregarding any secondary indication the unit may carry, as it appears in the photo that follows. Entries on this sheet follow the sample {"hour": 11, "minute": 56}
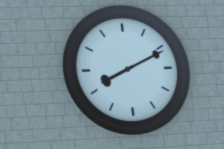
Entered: {"hour": 8, "minute": 11}
